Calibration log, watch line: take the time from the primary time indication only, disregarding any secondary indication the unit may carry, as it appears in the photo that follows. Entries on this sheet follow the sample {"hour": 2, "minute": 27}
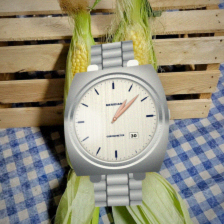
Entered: {"hour": 1, "minute": 8}
